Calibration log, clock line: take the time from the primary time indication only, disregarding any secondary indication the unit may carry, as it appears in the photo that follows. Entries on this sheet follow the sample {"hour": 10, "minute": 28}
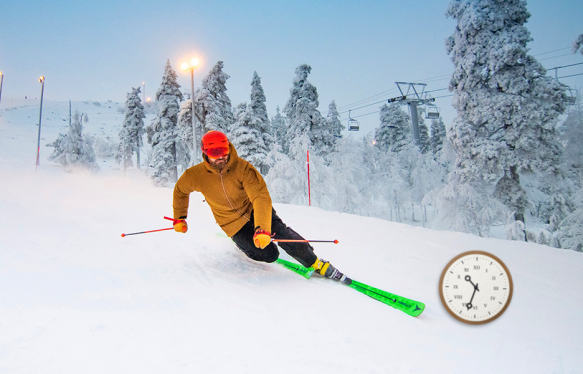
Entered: {"hour": 10, "minute": 33}
